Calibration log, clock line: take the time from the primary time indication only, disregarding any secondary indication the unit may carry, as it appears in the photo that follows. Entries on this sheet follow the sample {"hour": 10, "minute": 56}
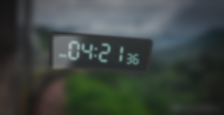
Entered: {"hour": 4, "minute": 21}
